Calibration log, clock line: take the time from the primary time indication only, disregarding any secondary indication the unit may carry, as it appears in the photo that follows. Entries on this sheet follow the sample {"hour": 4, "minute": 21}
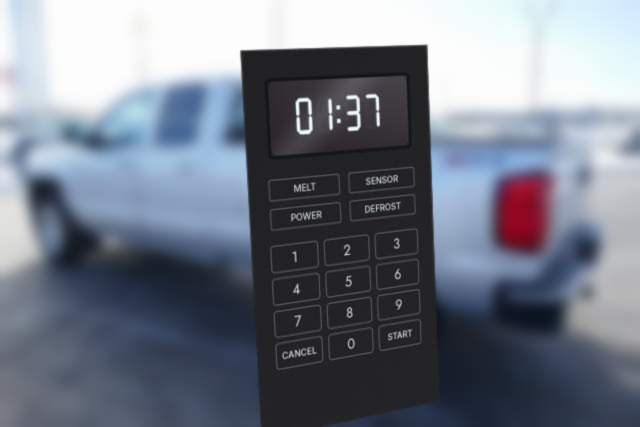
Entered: {"hour": 1, "minute": 37}
